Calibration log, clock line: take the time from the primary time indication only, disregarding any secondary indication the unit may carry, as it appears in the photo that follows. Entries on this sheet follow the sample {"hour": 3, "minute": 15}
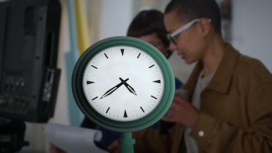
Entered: {"hour": 4, "minute": 39}
